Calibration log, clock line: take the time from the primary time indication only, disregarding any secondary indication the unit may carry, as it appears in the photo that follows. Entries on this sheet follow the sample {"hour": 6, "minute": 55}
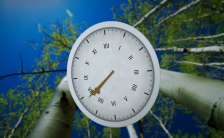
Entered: {"hour": 7, "minute": 39}
